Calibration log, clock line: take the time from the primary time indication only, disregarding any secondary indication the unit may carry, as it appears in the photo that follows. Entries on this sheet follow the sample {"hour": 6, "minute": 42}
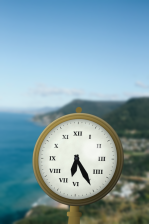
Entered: {"hour": 6, "minute": 25}
